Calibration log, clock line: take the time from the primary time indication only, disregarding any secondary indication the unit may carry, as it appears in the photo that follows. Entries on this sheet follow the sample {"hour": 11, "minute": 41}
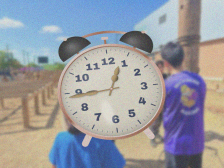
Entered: {"hour": 12, "minute": 44}
